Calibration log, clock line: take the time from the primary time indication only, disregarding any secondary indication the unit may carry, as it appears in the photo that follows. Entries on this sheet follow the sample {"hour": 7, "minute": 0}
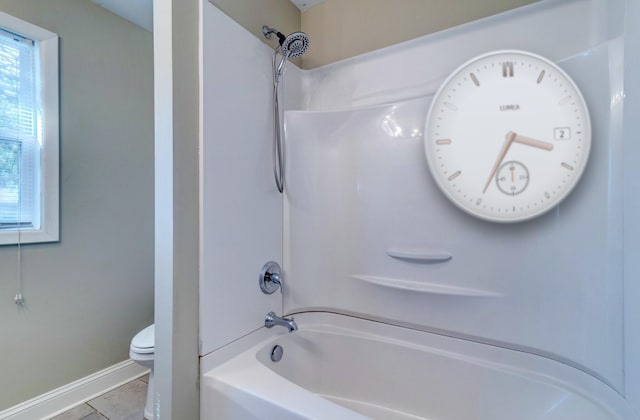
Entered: {"hour": 3, "minute": 35}
